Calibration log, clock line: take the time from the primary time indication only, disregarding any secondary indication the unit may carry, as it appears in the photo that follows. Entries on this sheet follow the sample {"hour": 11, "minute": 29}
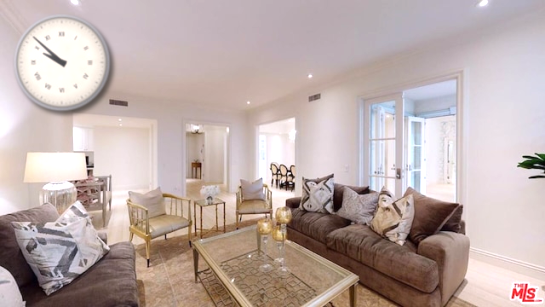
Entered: {"hour": 9, "minute": 52}
